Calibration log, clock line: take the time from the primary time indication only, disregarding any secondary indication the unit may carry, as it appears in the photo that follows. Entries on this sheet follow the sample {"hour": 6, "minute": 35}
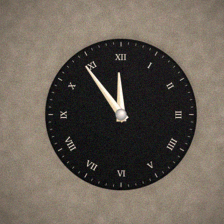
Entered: {"hour": 11, "minute": 54}
